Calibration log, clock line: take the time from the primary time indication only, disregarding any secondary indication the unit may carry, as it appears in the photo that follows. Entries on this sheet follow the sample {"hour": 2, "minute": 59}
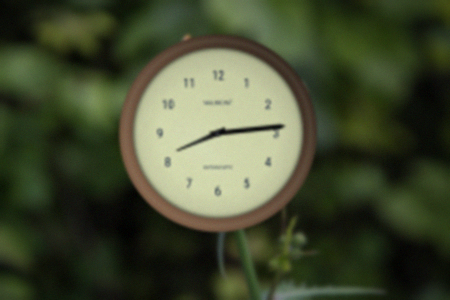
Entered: {"hour": 8, "minute": 14}
